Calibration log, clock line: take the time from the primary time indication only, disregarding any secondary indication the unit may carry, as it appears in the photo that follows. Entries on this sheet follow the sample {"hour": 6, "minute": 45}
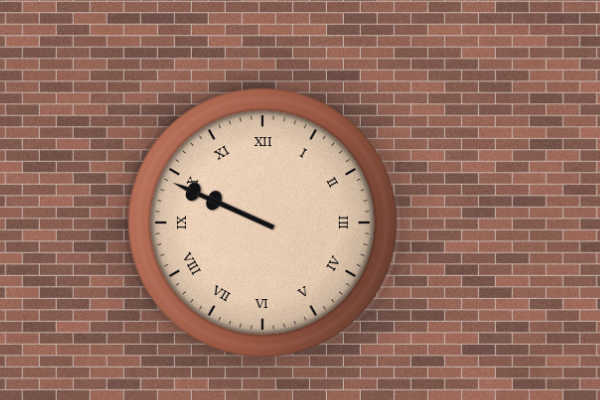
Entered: {"hour": 9, "minute": 49}
